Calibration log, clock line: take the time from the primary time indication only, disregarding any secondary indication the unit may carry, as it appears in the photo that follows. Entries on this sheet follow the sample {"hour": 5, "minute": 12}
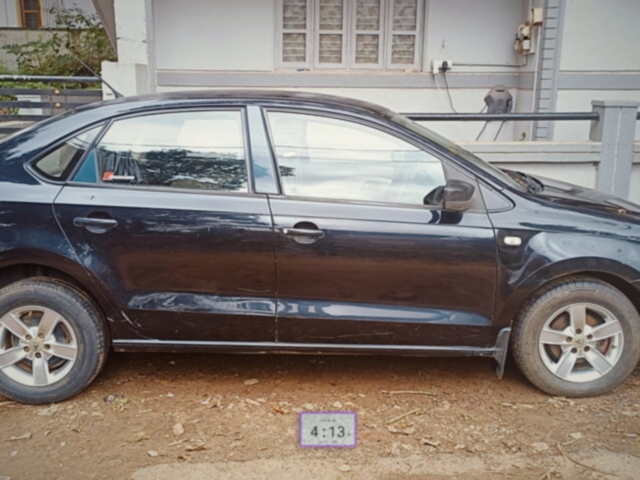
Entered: {"hour": 4, "minute": 13}
